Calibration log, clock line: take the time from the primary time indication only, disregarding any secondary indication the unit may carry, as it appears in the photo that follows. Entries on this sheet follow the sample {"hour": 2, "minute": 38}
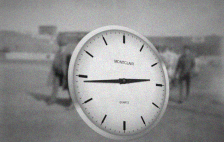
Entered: {"hour": 2, "minute": 44}
